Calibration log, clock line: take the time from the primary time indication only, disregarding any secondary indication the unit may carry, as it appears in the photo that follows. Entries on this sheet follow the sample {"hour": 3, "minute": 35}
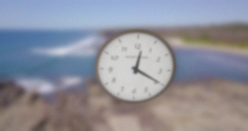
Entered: {"hour": 12, "minute": 20}
